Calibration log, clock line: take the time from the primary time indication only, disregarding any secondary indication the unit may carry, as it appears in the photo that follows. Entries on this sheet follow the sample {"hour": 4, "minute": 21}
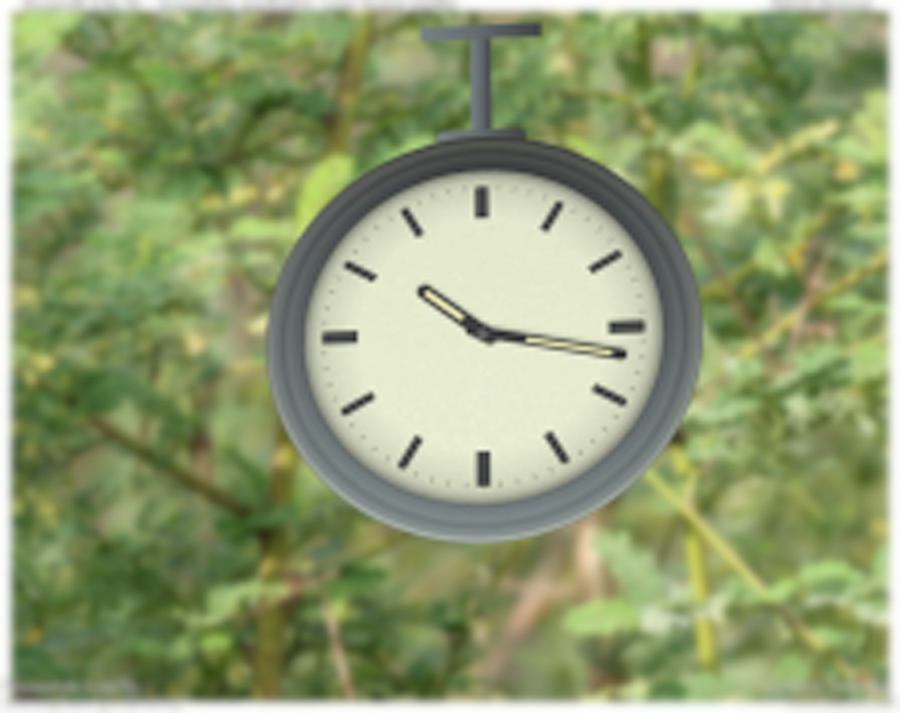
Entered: {"hour": 10, "minute": 17}
